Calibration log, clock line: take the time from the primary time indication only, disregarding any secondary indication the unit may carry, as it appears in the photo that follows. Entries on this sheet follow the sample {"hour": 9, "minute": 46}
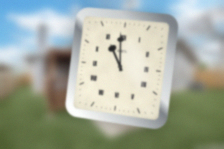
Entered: {"hour": 10, "minute": 59}
